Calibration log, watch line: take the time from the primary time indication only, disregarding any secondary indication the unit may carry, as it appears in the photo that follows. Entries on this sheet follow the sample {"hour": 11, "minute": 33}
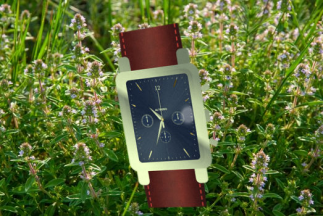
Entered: {"hour": 10, "minute": 34}
